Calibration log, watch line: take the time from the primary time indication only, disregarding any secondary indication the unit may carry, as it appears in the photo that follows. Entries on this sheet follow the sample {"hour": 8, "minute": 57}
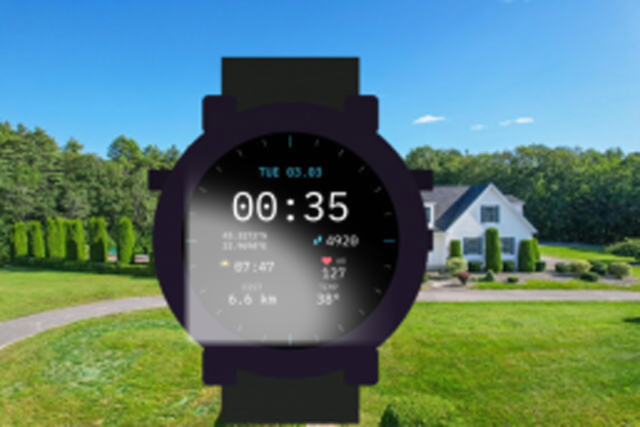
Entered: {"hour": 0, "minute": 35}
